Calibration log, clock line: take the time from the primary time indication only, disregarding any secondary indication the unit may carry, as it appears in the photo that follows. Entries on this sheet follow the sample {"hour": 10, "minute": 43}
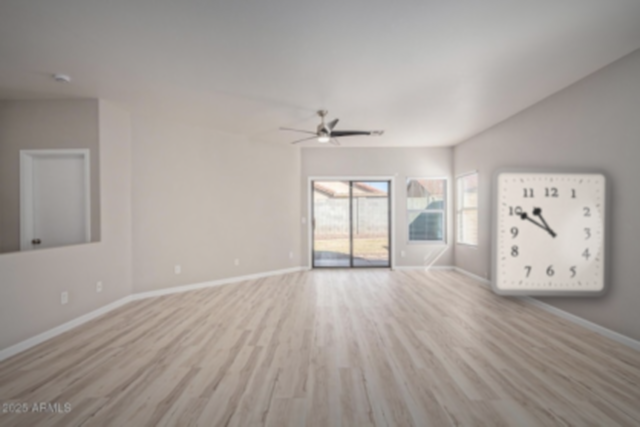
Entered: {"hour": 10, "minute": 50}
